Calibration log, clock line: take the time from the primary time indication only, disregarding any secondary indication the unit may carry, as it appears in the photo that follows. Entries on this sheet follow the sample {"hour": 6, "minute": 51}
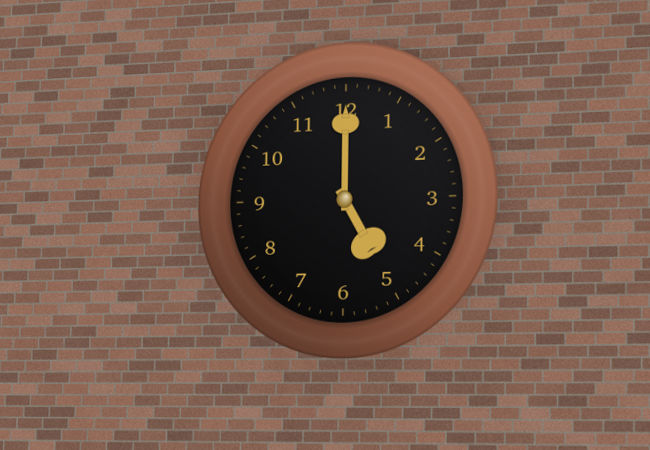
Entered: {"hour": 5, "minute": 0}
